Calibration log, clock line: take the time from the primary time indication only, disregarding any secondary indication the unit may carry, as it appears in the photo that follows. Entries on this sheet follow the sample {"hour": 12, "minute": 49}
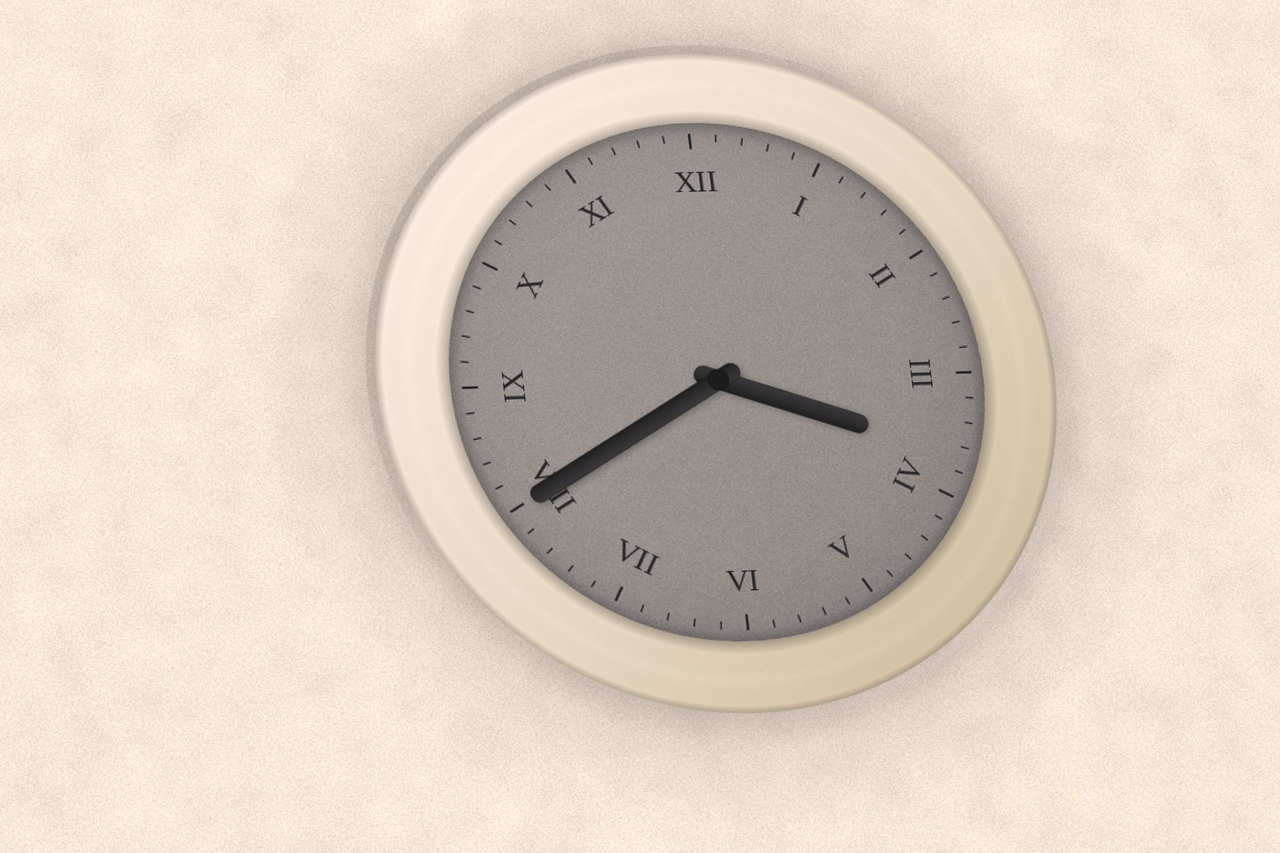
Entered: {"hour": 3, "minute": 40}
